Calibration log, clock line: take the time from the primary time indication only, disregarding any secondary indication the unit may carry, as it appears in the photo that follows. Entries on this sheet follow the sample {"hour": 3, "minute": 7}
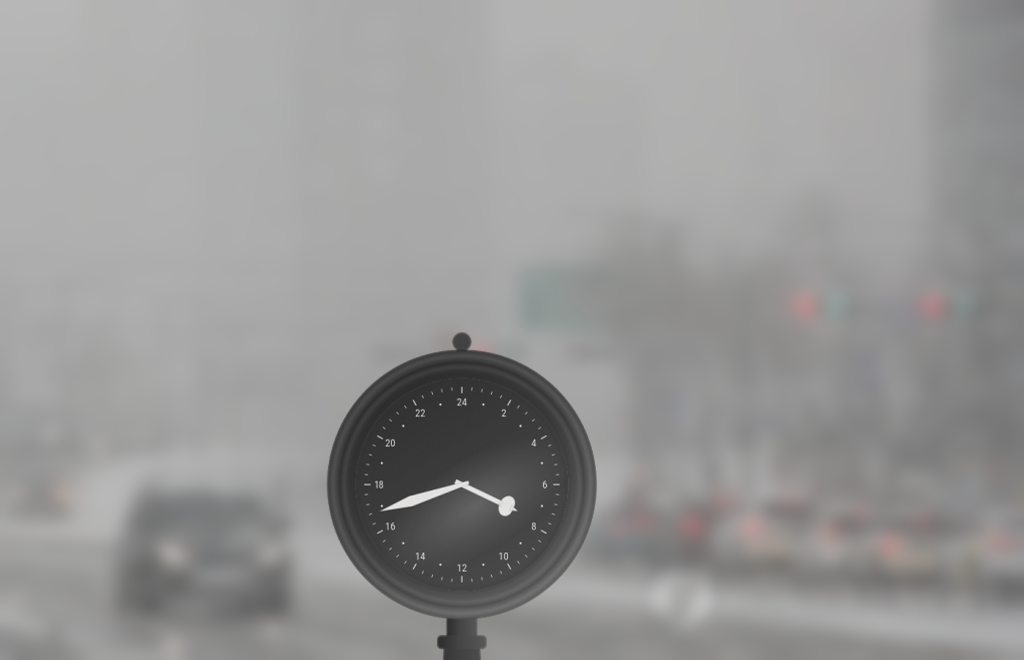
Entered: {"hour": 7, "minute": 42}
